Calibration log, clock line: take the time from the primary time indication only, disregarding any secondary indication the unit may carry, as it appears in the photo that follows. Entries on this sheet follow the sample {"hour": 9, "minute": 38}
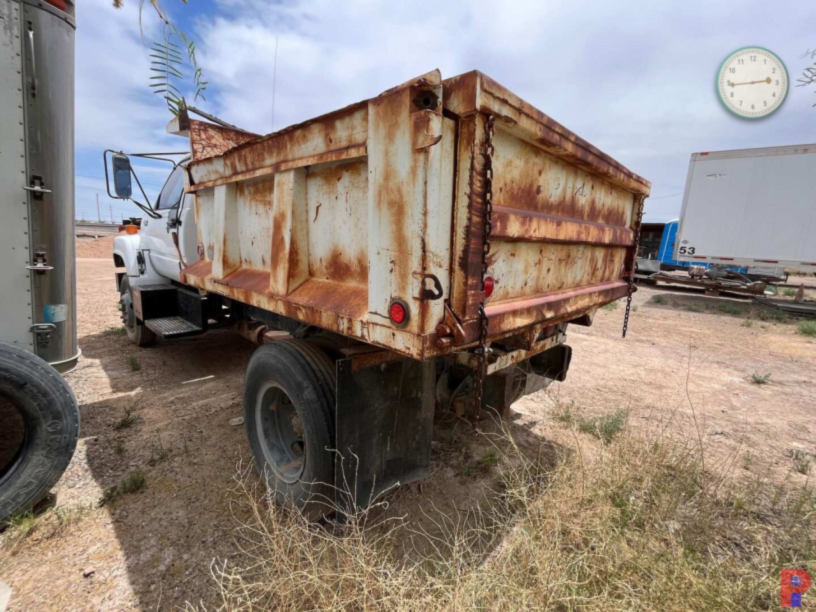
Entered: {"hour": 2, "minute": 44}
